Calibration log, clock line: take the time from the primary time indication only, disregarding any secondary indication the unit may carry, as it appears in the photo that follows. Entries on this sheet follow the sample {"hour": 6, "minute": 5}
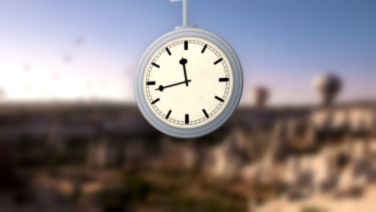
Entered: {"hour": 11, "minute": 43}
